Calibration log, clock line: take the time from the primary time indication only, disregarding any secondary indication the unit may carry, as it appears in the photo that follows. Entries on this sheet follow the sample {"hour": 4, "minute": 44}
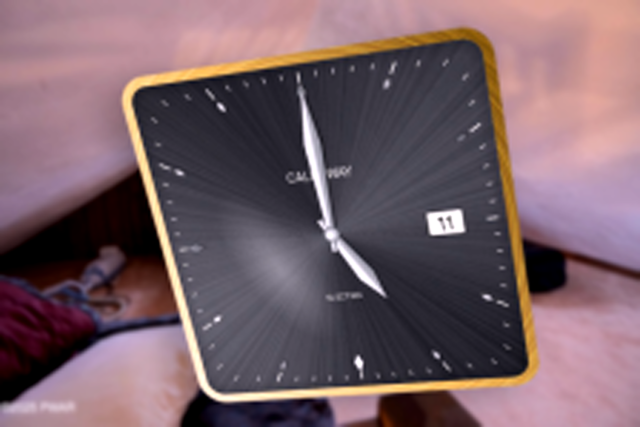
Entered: {"hour": 5, "minute": 0}
